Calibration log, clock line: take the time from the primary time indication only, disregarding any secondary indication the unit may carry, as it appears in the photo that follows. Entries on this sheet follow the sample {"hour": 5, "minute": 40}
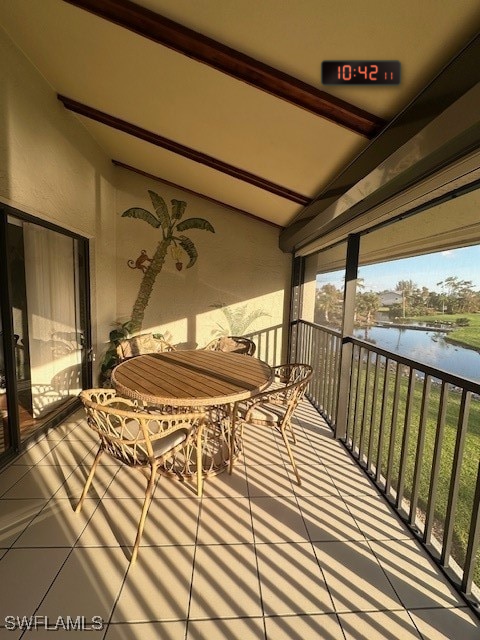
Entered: {"hour": 10, "minute": 42}
